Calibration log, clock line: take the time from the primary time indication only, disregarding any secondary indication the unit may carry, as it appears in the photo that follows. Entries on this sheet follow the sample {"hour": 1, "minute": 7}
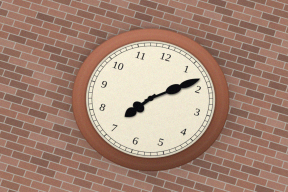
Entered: {"hour": 7, "minute": 8}
